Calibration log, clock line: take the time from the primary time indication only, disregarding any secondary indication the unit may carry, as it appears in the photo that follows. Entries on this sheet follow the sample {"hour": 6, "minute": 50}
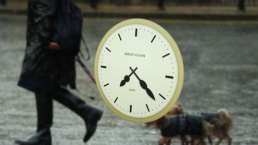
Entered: {"hour": 7, "minute": 22}
